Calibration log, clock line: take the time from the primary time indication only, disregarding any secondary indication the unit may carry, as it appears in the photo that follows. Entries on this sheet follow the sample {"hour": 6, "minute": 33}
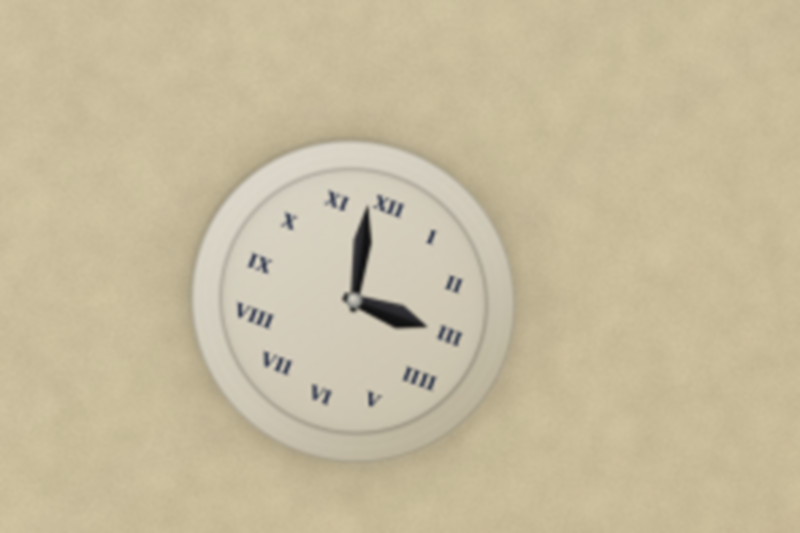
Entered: {"hour": 2, "minute": 58}
